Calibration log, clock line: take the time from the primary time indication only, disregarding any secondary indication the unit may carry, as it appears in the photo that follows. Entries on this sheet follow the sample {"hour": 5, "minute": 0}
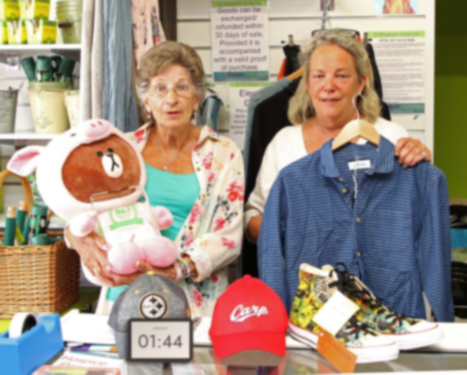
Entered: {"hour": 1, "minute": 44}
